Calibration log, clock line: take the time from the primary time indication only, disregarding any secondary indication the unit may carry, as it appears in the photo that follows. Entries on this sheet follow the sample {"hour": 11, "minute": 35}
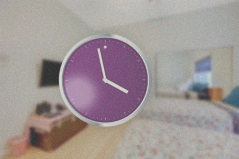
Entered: {"hour": 3, "minute": 58}
